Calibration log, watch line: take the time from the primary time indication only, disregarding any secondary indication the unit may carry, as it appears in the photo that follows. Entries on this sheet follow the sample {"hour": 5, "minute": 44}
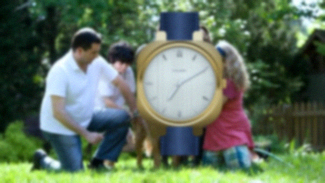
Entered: {"hour": 7, "minute": 10}
